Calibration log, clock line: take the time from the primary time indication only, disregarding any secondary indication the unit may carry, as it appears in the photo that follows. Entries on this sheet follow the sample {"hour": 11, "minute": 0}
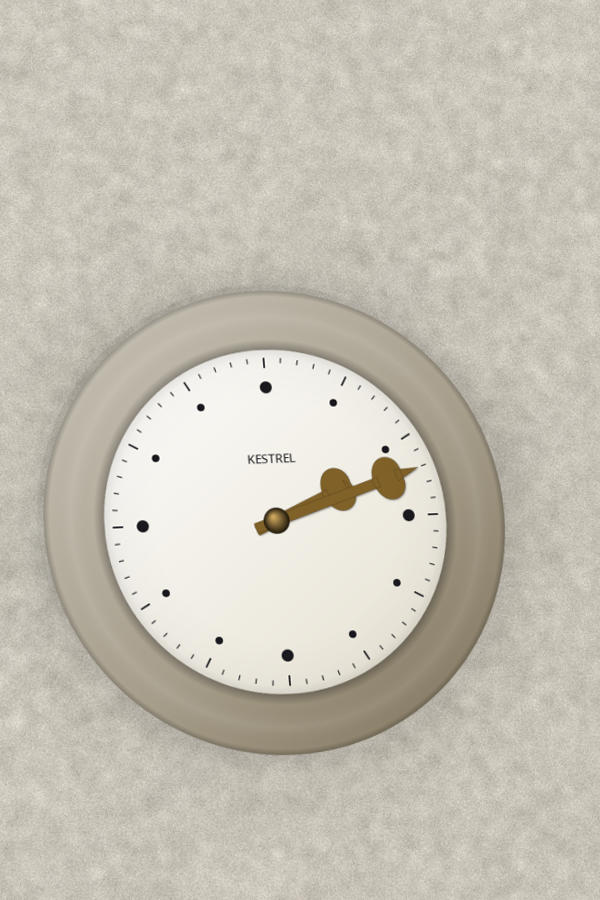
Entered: {"hour": 2, "minute": 12}
